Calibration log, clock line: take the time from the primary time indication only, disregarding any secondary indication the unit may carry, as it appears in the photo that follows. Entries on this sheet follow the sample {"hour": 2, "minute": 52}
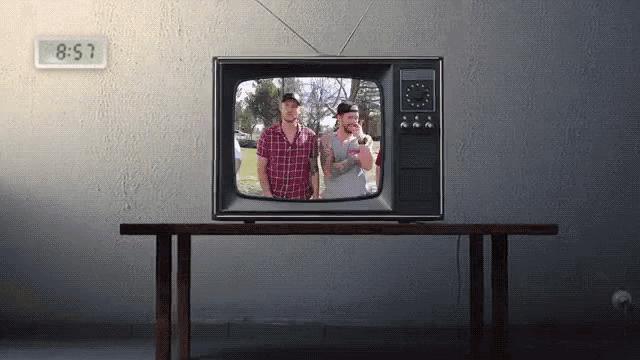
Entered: {"hour": 8, "minute": 57}
